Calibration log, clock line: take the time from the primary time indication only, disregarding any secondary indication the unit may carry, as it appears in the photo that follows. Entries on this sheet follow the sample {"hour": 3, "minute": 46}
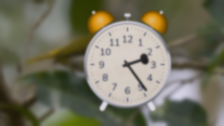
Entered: {"hour": 2, "minute": 24}
